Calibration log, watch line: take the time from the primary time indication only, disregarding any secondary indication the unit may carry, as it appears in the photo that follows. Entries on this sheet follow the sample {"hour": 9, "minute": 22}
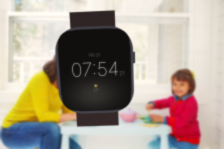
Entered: {"hour": 7, "minute": 54}
